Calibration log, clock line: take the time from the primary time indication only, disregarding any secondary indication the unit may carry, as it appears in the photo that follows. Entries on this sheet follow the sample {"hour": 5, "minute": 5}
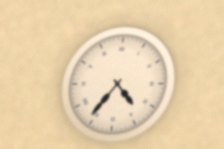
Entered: {"hour": 4, "minute": 36}
